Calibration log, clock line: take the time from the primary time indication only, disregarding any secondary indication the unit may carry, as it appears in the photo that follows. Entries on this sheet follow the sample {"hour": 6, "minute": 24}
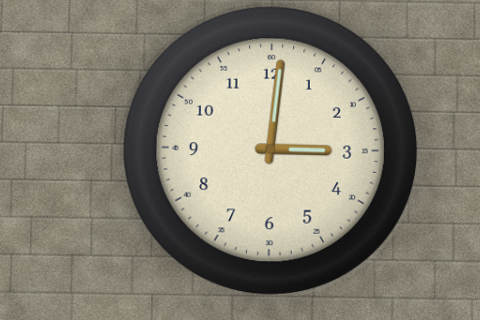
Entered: {"hour": 3, "minute": 1}
